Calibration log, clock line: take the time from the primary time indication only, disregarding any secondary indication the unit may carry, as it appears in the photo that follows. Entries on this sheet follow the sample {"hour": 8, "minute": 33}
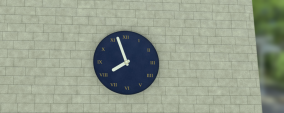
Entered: {"hour": 7, "minute": 57}
